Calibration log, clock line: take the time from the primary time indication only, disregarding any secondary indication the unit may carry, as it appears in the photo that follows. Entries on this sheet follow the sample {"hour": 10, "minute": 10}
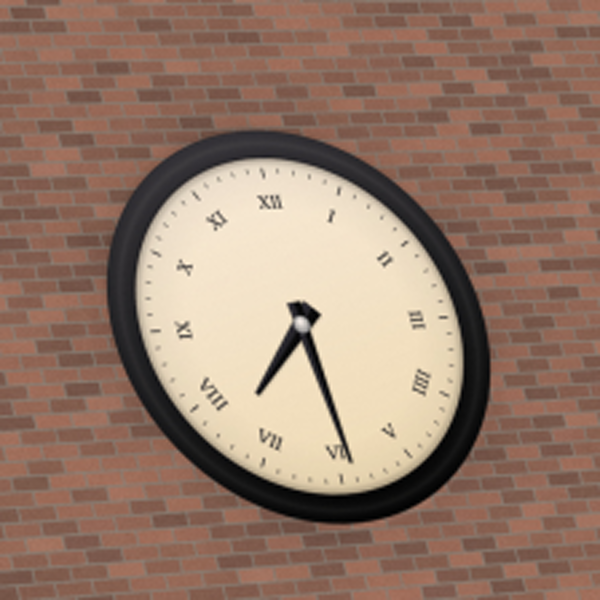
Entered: {"hour": 7, "minute": 29}
